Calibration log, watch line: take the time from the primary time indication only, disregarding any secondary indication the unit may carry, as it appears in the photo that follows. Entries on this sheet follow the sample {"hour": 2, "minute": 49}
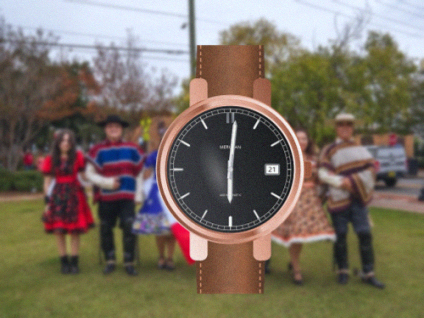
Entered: {"hour": 6, "minute": 1}
